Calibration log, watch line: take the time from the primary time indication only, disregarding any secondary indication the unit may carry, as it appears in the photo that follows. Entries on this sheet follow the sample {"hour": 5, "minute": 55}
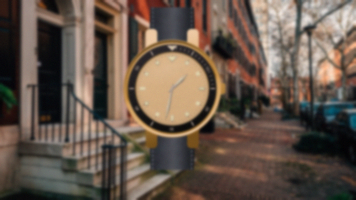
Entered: {"hour": 1, "minute": 32}
